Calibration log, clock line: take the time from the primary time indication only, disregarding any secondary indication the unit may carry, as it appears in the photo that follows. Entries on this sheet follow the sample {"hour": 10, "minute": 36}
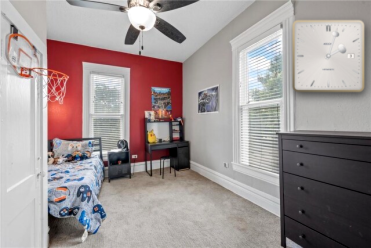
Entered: {"hour": 2, "minute": 3}
